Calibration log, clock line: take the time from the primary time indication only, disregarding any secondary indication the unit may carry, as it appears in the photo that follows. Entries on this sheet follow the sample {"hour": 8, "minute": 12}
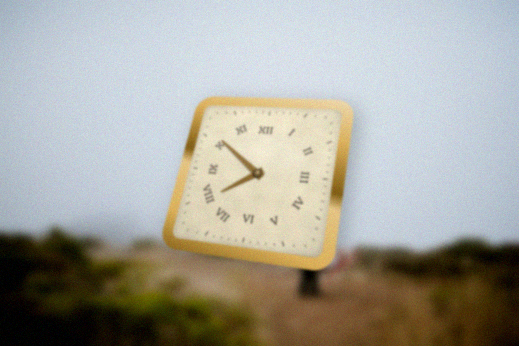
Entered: {"hour": 7, "minute": 51}
